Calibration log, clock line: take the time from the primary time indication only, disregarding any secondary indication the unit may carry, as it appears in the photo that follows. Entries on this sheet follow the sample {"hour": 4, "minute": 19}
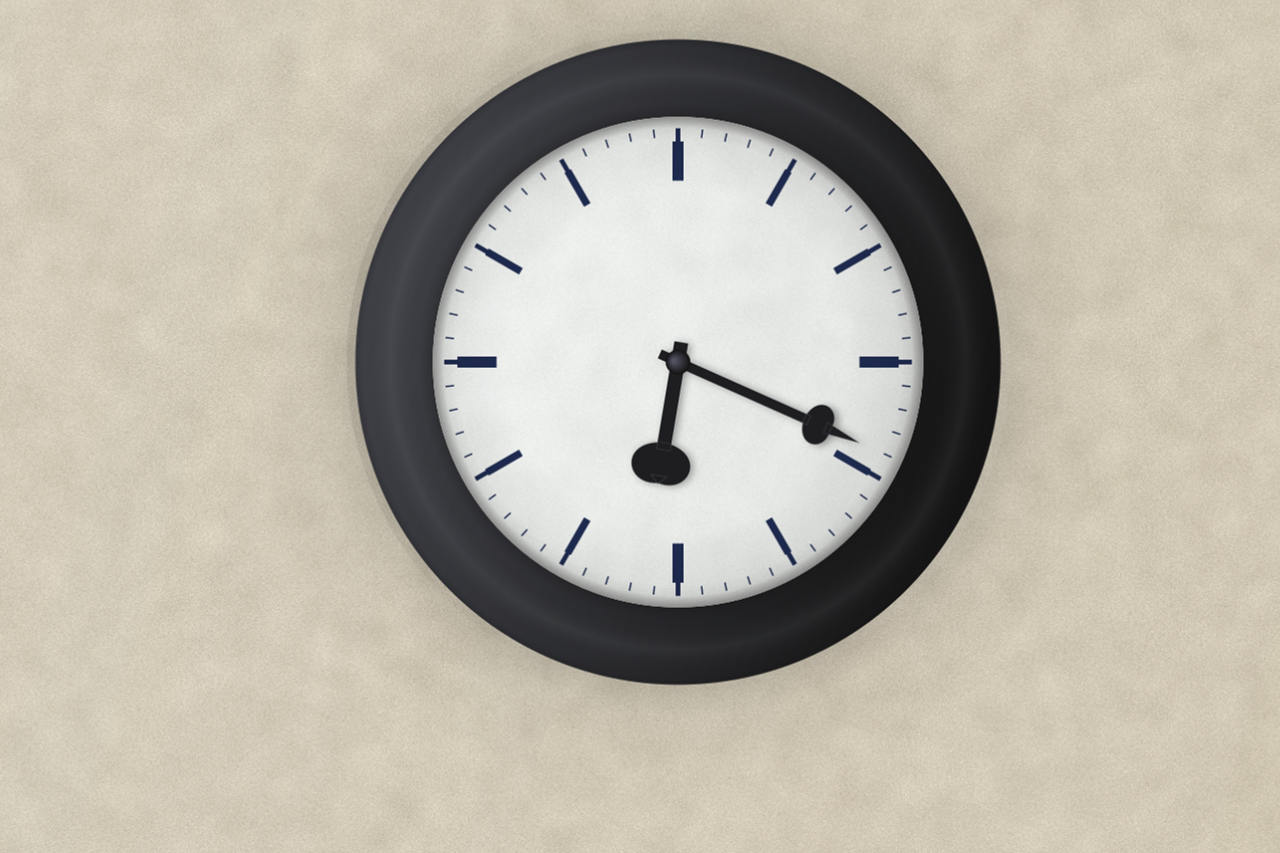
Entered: {"hour": 6, "minute": 19}
